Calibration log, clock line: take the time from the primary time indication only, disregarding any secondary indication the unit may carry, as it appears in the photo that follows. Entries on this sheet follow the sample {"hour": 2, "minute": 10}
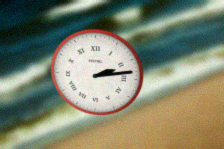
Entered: {"hour": 2, "minute": 13}
